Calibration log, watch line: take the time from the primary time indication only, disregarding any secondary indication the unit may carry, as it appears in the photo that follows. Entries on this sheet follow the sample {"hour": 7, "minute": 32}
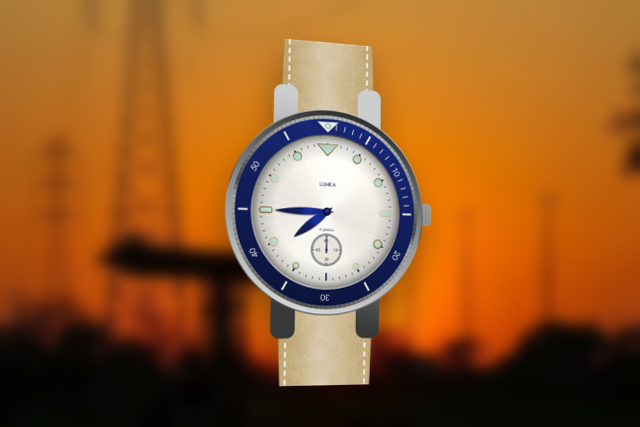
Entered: {"hour": 7, "minute": 45}
